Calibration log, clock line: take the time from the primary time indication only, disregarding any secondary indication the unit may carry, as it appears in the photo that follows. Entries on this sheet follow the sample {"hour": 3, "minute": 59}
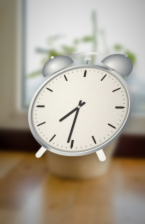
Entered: {"hour": 7, "minute": 31}
